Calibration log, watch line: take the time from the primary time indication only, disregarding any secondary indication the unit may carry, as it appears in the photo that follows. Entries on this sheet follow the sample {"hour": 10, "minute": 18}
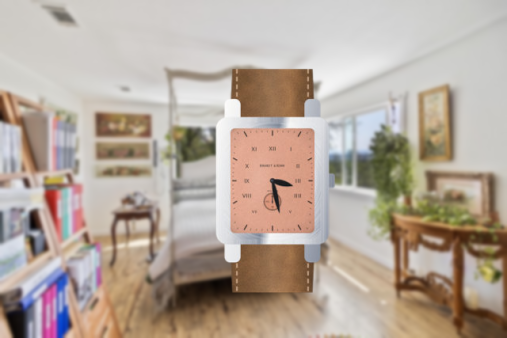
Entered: {"hour": 3, "minute": 28}
